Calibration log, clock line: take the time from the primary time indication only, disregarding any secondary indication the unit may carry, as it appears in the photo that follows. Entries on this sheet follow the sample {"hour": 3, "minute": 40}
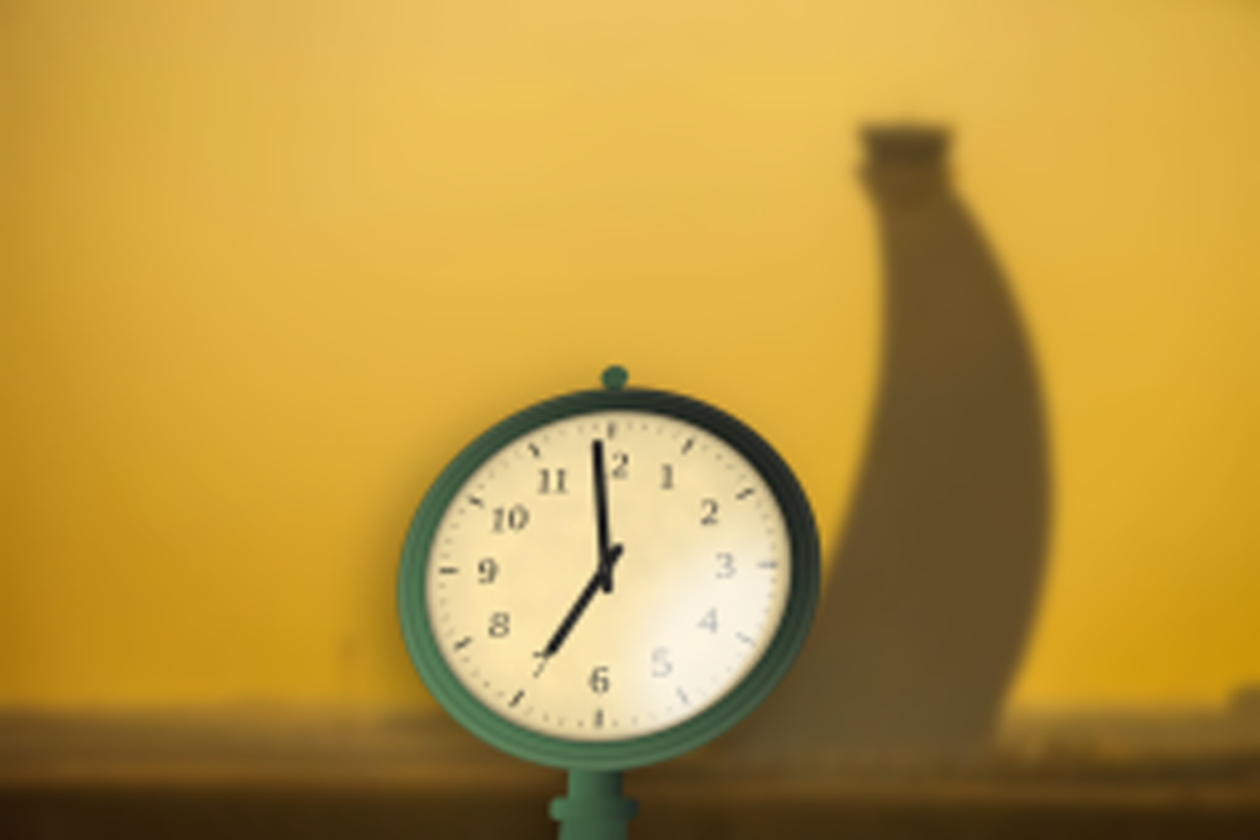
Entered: {"hour": 6, "minute": 59}
